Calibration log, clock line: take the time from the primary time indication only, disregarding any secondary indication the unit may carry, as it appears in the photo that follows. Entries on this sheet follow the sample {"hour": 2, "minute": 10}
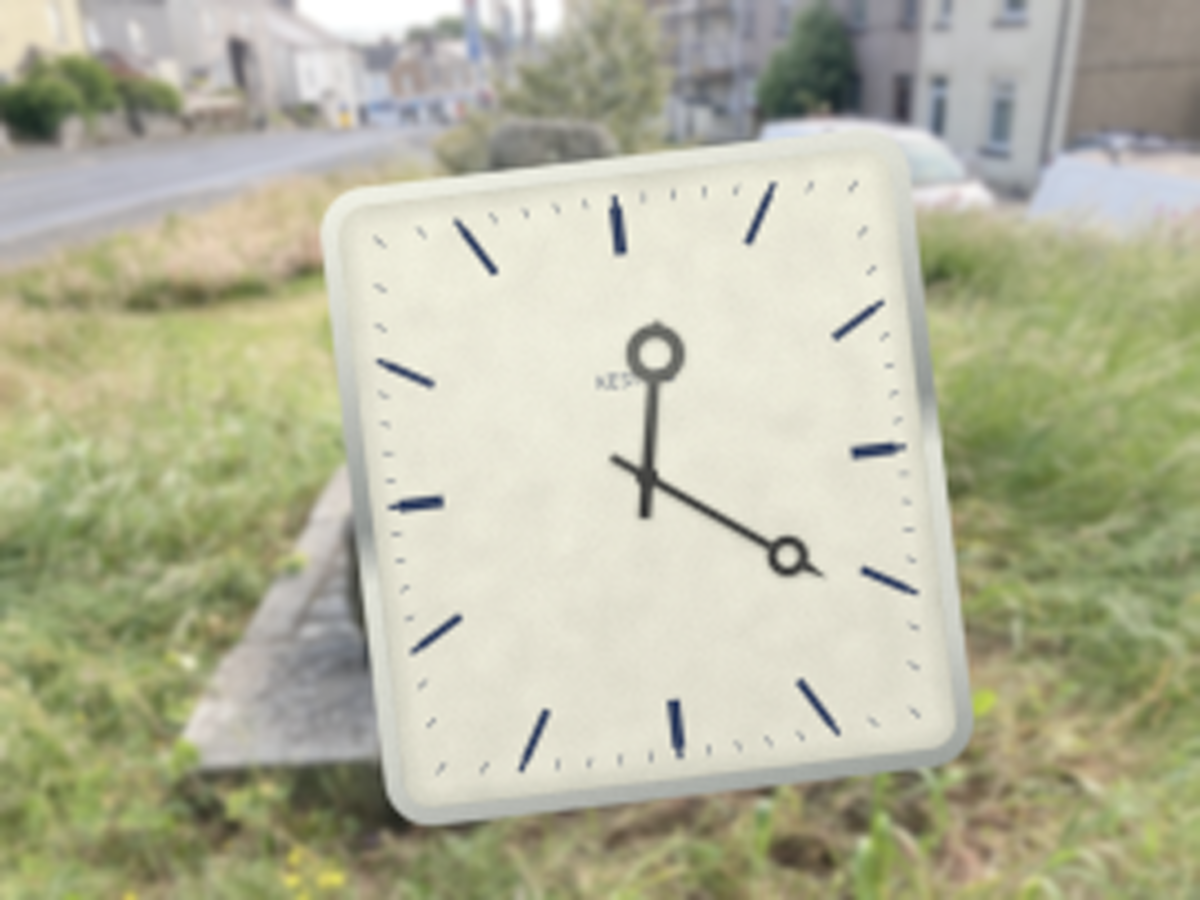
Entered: {"hour": 12, "minute": 21}
